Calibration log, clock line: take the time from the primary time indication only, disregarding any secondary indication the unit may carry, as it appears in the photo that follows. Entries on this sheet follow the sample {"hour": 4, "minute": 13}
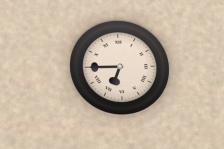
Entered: {"hour": 6, "minute": 45}
